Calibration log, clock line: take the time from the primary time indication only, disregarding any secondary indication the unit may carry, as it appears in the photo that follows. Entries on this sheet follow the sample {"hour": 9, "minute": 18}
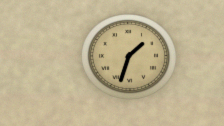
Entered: {"hour": 1, "minute": 33}
